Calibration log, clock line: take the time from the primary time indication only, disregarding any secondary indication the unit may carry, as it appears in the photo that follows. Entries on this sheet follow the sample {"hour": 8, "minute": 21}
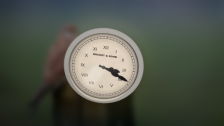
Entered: {"hour": 3, "minute": 19}
